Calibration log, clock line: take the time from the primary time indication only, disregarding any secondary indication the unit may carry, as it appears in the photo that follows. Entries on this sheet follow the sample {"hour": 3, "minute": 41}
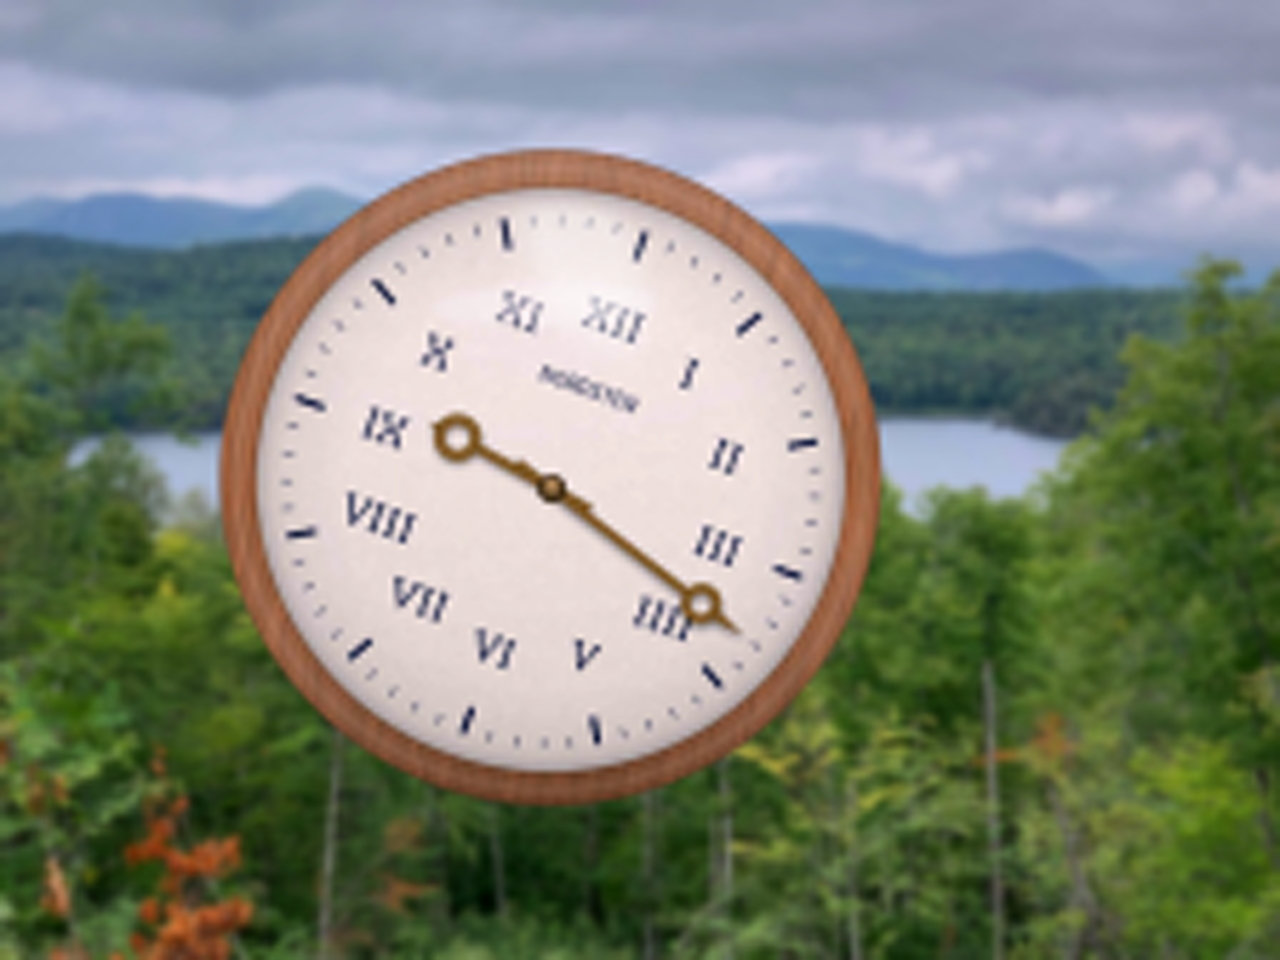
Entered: {"hour": 9, "minute": 18}
